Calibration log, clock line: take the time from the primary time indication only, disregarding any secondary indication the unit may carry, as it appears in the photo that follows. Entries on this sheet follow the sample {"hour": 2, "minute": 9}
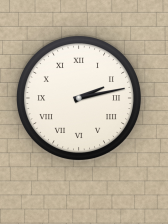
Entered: {"hour": 2, "minute": 13}
